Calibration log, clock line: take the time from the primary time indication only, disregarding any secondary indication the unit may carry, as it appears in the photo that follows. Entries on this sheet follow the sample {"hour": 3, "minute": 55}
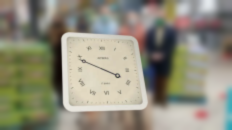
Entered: {"hour": 3, "minute": 49}
